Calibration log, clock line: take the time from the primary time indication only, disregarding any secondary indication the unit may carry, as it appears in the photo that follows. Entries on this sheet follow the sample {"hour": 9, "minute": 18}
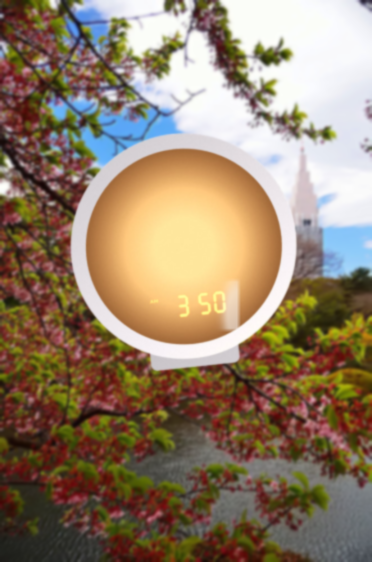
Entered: {"hour": 3, "minute": 50}
